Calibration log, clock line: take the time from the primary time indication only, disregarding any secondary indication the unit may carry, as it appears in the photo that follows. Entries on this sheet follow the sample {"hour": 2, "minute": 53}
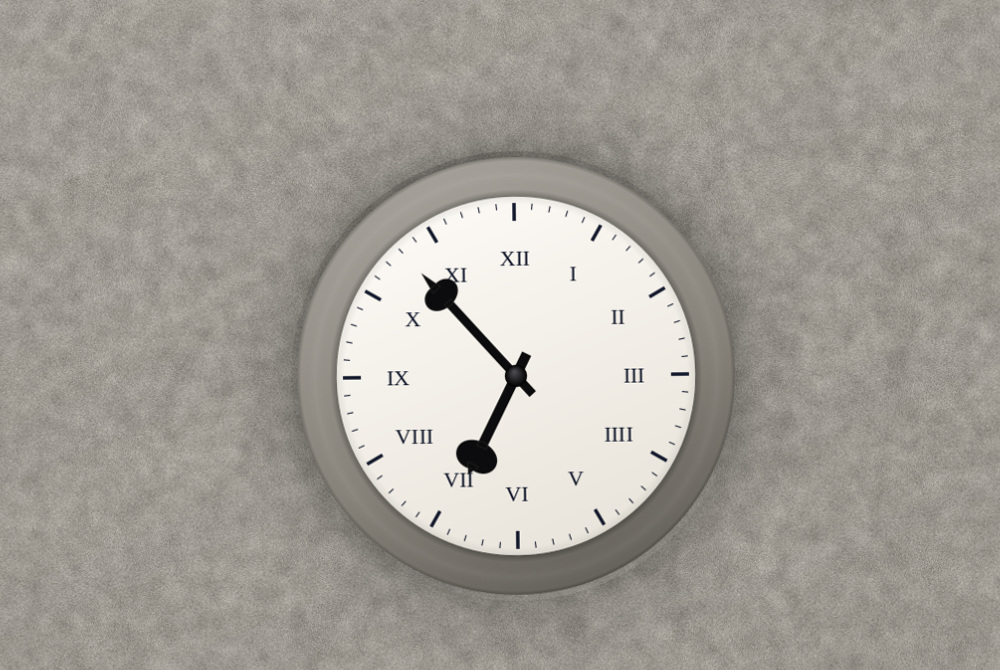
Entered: {"hour": 6, "minute": 53}
